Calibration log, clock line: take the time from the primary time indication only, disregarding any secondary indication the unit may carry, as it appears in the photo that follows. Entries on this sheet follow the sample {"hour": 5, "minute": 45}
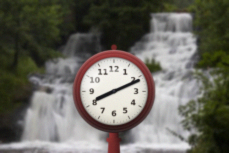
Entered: {"hour": 8, "minute": 11}
